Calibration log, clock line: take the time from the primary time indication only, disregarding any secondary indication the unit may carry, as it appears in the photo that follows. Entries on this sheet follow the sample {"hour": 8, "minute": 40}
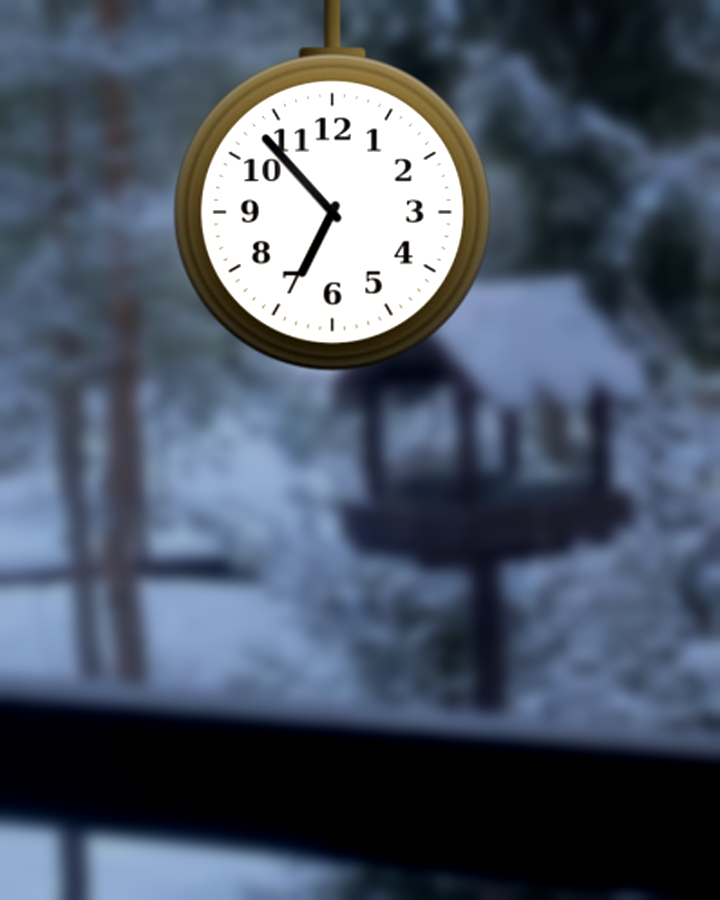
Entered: {"hour": 6, "minute": 53}
